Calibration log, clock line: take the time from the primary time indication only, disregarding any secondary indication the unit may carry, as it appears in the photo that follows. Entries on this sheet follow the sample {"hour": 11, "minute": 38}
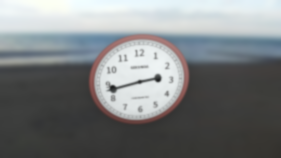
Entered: {"hour": 2, "minute": 43}
